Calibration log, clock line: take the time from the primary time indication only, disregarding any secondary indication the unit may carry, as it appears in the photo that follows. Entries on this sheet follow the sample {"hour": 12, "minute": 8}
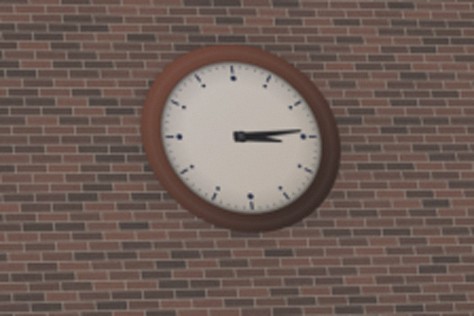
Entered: {"hour": 3, "minute": 14}
